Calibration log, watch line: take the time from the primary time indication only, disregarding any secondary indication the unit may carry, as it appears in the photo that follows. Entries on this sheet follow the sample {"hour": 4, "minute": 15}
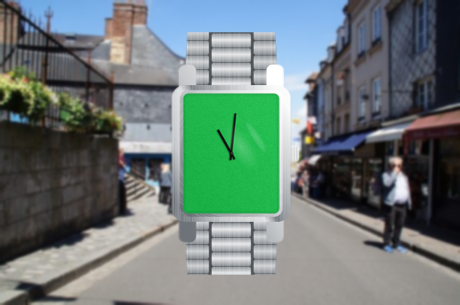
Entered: {"hour": 11, "minute": 1}
